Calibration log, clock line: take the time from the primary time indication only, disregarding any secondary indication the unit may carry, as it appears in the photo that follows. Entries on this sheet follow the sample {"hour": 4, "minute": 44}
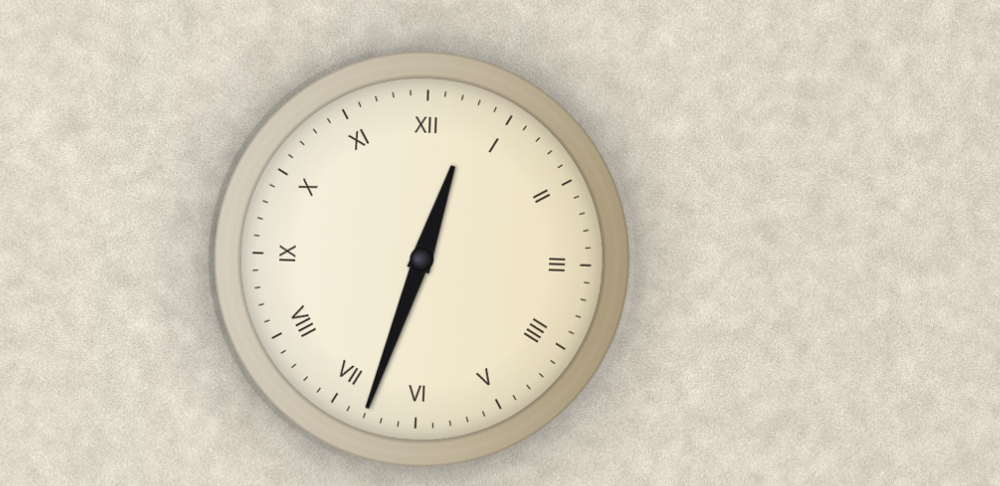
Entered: {"hour": 12, "minute": 33}
